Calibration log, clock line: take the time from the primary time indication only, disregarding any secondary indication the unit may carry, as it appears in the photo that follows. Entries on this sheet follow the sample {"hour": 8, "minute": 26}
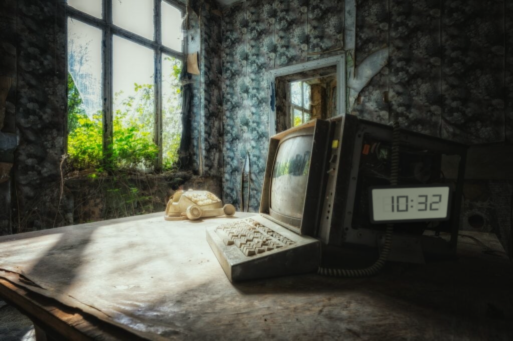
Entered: {"hour": 10, "minute": 32}
